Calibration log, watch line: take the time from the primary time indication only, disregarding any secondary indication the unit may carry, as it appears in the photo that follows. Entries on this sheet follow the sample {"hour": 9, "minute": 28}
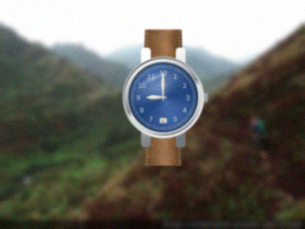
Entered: {"hour": 9, "minute": 0}
